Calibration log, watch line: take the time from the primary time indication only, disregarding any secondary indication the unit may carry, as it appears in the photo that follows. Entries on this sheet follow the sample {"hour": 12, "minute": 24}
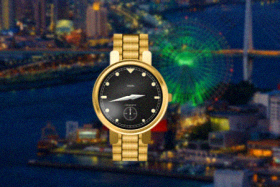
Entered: {"hour": 2, "minute": 43}
